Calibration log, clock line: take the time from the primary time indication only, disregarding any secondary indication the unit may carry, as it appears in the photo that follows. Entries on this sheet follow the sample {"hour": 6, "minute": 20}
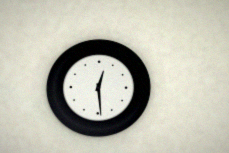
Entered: {"hour": 12, "minute": 29}
